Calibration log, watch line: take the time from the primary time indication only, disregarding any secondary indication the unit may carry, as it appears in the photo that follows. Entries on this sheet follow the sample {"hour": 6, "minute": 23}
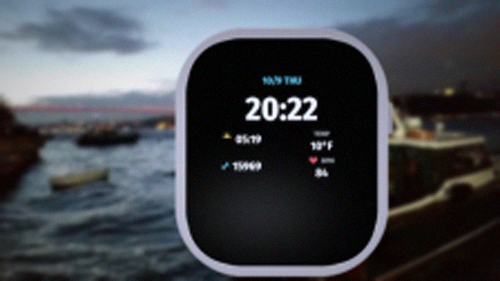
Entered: {"hour": 20, "minute": 22}
